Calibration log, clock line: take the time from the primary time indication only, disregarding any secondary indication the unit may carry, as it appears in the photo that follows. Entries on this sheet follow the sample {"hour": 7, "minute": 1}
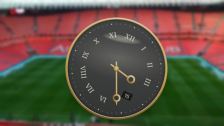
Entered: {"hour": 3, "minute": 26}
